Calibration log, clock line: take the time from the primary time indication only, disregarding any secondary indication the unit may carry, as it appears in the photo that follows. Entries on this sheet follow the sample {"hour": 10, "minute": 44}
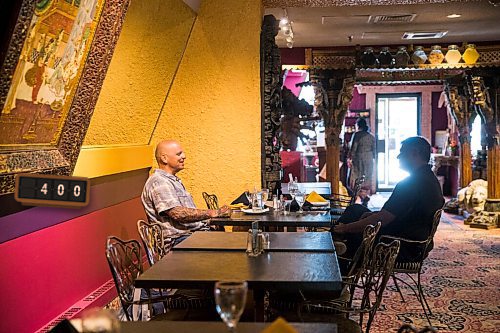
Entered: {"hour": 4, "minute": 0}
